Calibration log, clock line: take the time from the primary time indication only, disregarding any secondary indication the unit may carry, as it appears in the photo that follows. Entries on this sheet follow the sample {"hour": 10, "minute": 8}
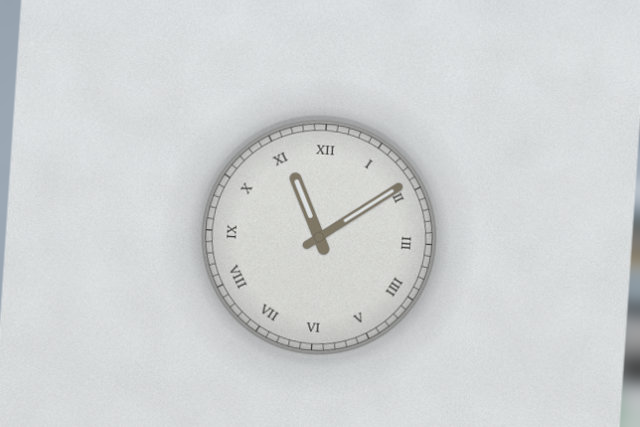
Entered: {"hour": 11, "minute": 9}
